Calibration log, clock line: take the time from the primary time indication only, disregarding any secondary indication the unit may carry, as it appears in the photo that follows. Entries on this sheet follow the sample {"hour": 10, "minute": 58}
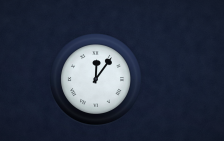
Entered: {"hour": 12, "minute": 6}
